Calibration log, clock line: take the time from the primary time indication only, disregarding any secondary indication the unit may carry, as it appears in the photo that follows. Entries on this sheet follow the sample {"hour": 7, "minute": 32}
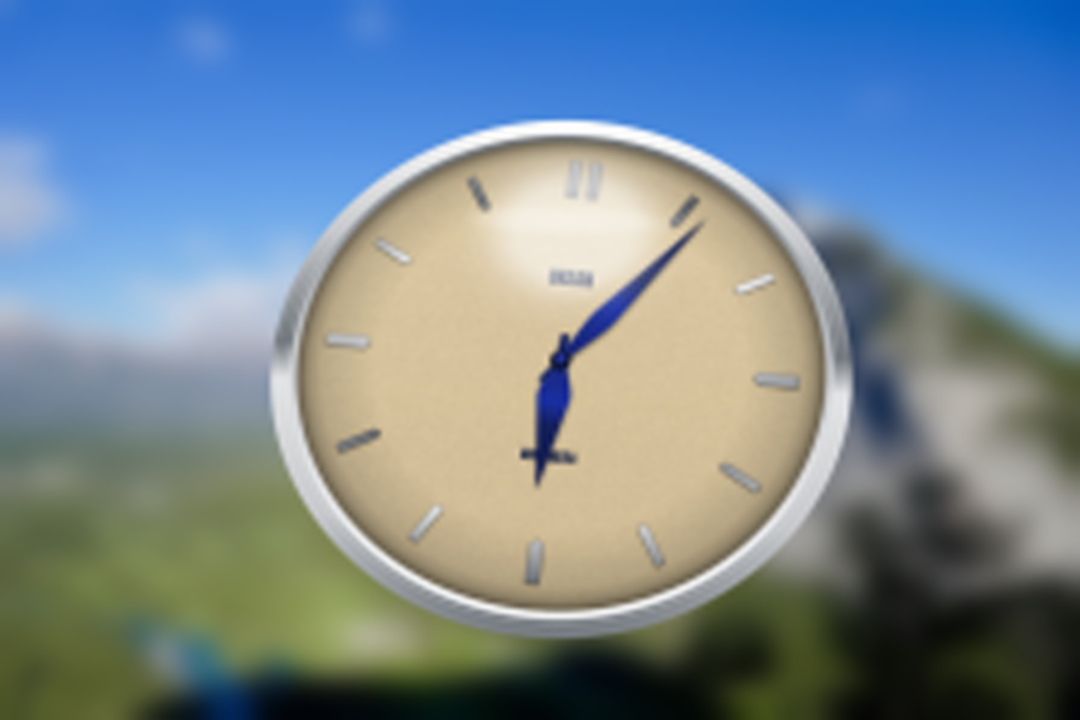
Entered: {"hour": 6, "minute": 6}
